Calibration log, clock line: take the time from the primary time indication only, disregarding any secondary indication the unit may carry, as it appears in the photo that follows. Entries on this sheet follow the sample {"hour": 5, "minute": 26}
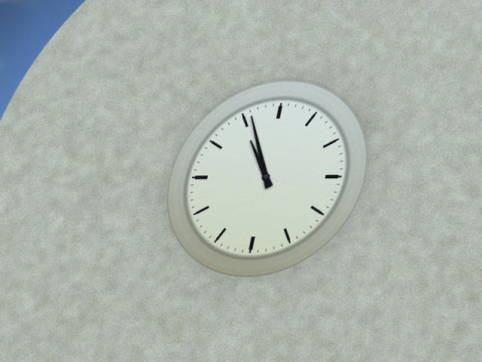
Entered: {"hour": 10, "minute": 56}
